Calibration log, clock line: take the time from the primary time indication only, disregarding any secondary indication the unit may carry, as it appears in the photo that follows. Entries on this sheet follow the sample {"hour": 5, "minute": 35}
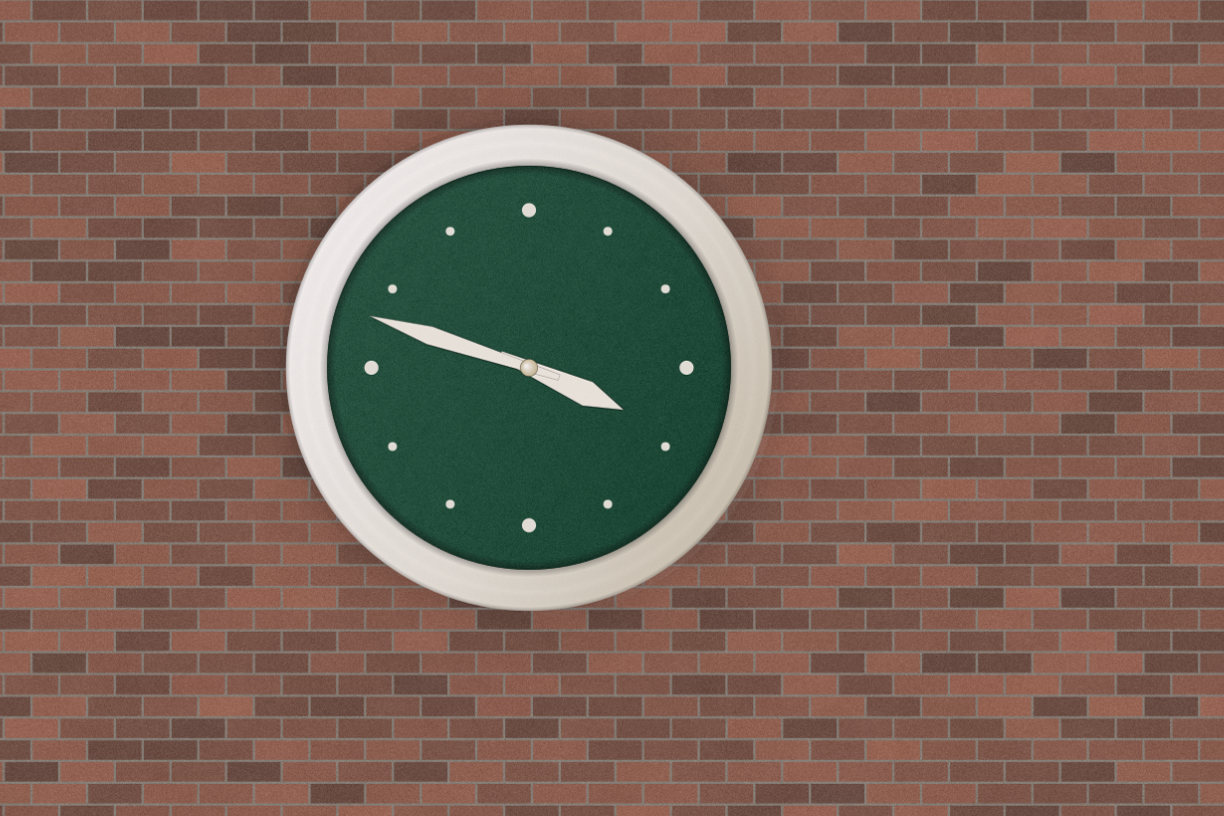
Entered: {"hour": 3, "minute": 48}
